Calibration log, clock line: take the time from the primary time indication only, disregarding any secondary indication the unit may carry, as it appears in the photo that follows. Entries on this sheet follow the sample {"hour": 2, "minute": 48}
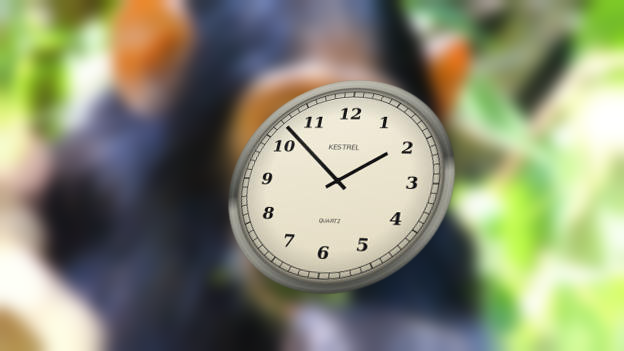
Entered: {"hour": 1, "minute": 52}
